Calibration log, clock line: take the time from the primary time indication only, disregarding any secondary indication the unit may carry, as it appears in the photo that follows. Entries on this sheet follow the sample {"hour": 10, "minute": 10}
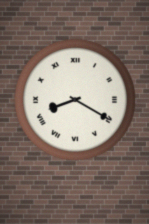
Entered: {"hour": 8, "minute": 20}
